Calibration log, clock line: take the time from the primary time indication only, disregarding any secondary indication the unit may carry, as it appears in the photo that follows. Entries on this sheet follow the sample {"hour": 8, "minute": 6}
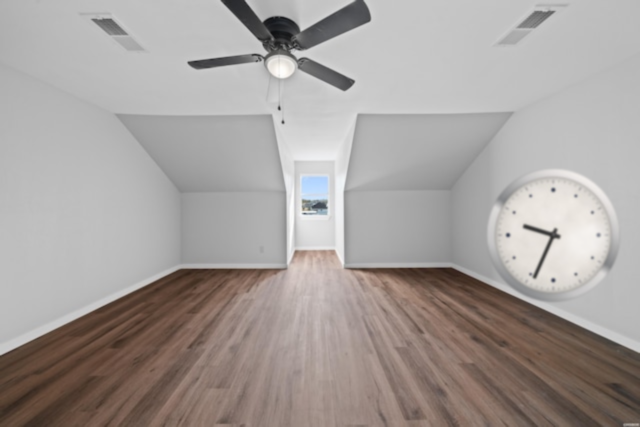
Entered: {"hour": 9, "minute": 34}
